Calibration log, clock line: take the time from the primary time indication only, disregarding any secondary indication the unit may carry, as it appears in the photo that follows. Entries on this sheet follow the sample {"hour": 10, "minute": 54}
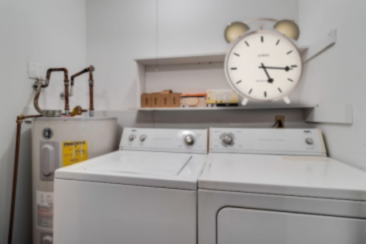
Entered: {"hour": 5, "minute": 16}
